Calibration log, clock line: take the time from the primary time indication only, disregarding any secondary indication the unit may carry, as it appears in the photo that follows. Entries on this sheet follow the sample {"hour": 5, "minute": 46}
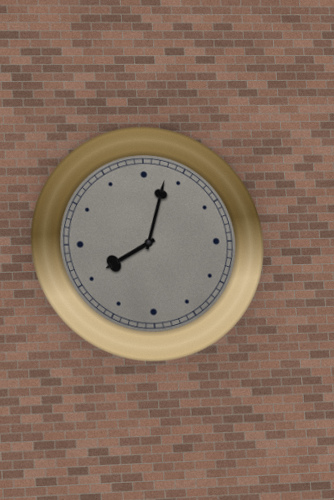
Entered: {"hour": 8, "minute": 3}
